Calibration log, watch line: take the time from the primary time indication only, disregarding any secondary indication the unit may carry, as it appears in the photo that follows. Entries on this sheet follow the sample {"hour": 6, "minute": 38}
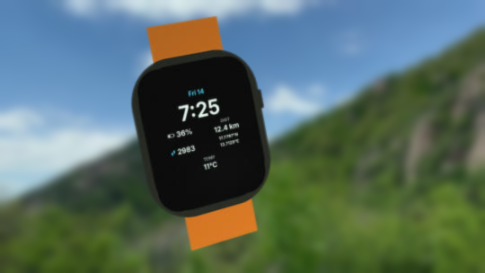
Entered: {"hour": 7, "minute": 25}
